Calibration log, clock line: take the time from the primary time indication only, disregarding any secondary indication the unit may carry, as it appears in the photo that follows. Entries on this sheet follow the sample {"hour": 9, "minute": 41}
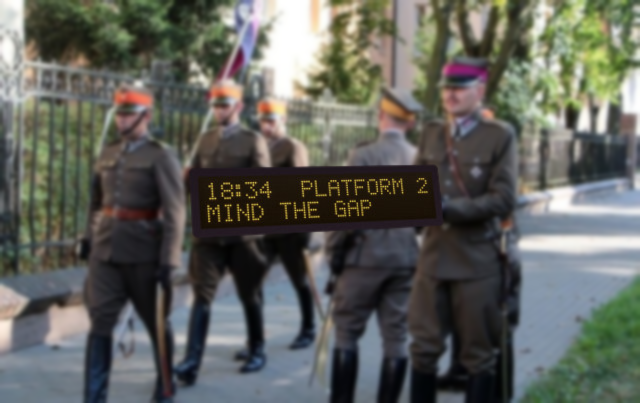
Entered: {"hour": 18, "minute": 34}
